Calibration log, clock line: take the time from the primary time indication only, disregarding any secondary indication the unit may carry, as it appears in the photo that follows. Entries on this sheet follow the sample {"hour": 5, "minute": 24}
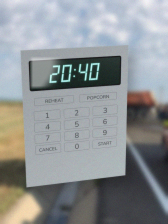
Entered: {"hour": 20, "minute": 40}
